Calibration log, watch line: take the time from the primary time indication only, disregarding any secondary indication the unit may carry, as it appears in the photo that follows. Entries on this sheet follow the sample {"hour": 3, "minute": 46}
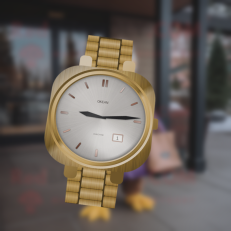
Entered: {"hour": 9, "minute": 14}
